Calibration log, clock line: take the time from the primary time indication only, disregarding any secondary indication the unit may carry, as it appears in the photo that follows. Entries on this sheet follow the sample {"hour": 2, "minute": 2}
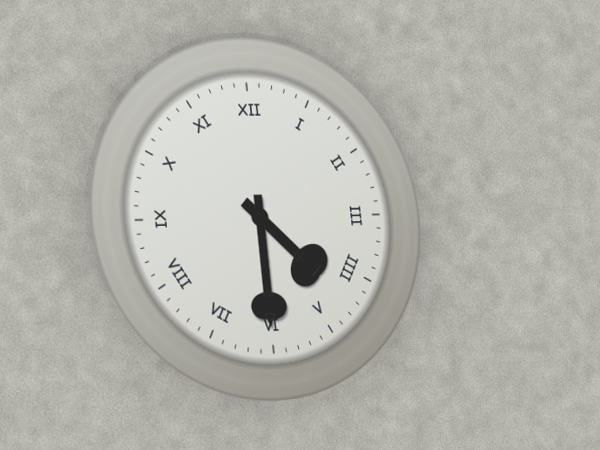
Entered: {"hour": 4, "minute": 30}
